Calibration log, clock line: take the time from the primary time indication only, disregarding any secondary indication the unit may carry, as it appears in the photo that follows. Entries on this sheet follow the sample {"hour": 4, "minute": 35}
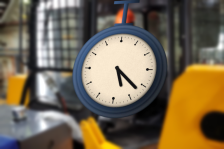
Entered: {"hour": 5, "minute": 22}
